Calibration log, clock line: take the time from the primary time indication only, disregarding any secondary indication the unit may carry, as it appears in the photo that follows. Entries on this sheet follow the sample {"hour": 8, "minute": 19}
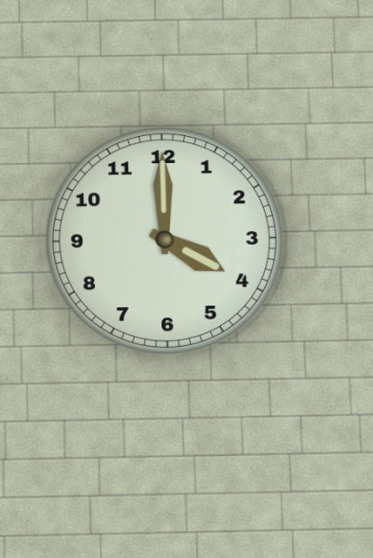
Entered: {"hour": 4, "minute": 0}
